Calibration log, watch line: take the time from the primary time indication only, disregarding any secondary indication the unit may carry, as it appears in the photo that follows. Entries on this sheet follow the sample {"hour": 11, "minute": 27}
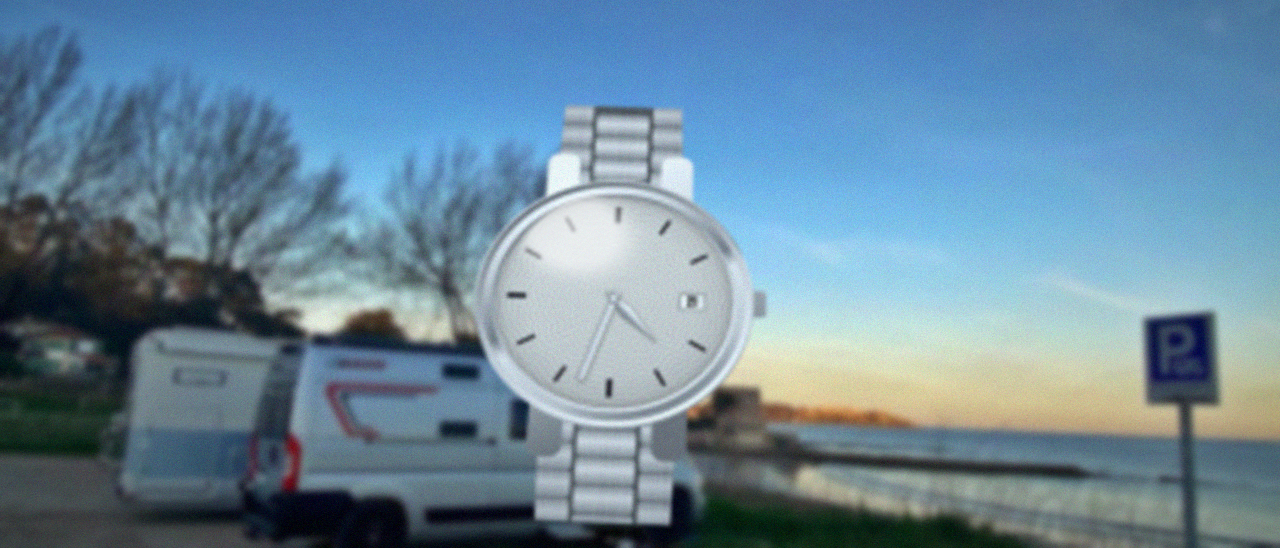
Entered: {"hour": 4, "minute": 33}
